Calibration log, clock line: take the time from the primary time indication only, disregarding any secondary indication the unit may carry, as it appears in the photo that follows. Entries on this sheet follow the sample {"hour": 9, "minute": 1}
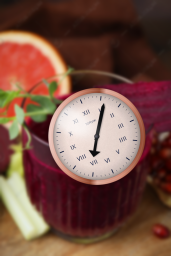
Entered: {"hour": 7, "minute": 6}
